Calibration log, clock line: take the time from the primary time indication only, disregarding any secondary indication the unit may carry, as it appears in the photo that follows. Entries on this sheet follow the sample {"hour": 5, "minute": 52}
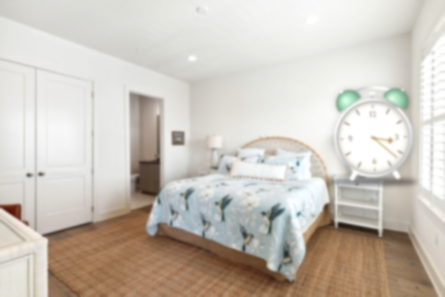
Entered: {"hour": 3, "minute": 22}
